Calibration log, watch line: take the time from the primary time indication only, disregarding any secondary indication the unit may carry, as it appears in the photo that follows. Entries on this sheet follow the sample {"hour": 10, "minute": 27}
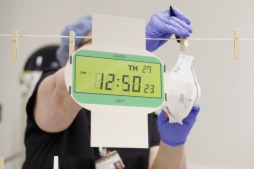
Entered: {"hour": 12, "minute": 50}
